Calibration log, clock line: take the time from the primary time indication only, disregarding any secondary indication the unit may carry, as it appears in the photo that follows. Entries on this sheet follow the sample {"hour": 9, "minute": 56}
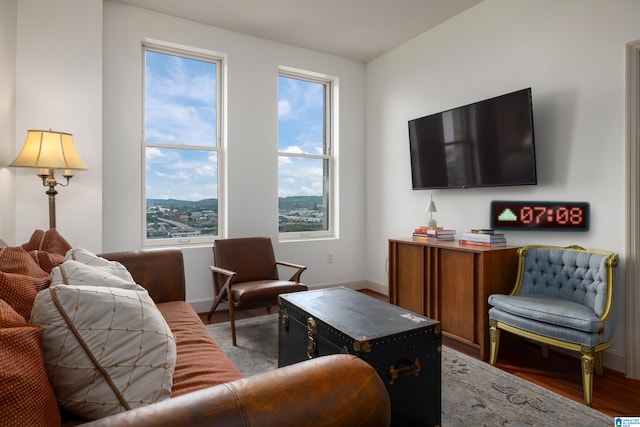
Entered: {"hour": 7, "minute": 8}
